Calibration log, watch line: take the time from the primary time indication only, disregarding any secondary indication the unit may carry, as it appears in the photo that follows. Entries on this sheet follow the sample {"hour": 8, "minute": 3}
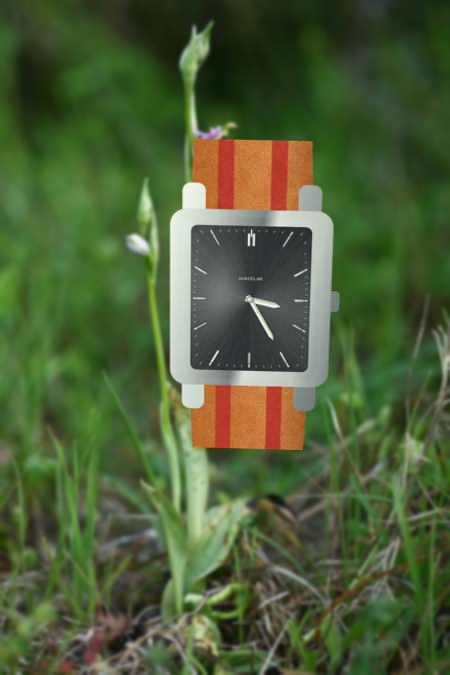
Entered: {"hour": 3, "minute": 25}
